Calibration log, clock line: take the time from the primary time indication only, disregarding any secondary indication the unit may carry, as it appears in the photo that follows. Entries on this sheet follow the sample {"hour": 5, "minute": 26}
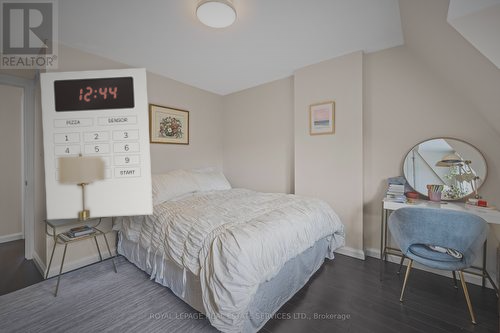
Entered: {"hour": 12, "minute": 44}
